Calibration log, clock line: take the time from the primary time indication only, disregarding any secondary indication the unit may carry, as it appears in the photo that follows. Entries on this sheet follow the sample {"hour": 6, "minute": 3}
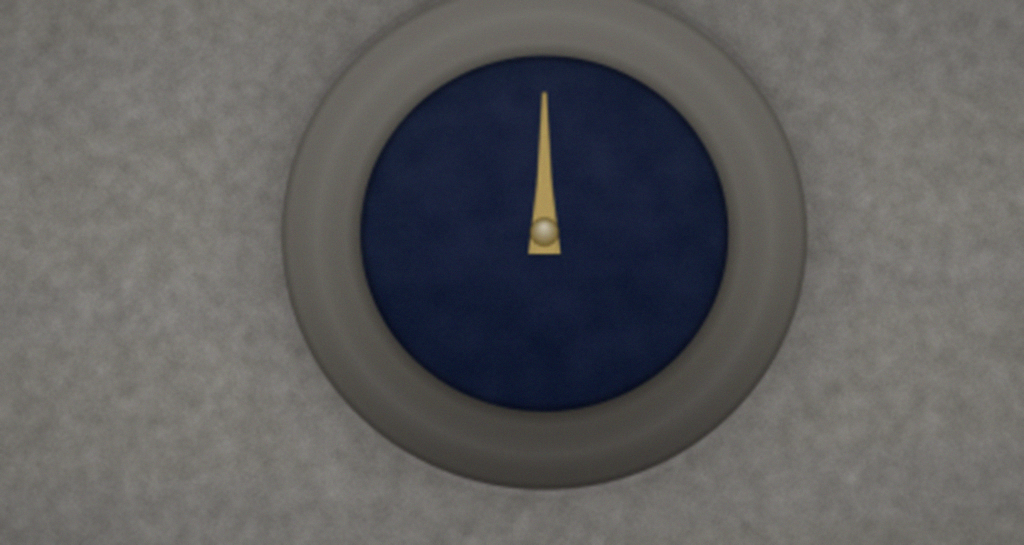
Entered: {"hour": 12, "minute": 0}
